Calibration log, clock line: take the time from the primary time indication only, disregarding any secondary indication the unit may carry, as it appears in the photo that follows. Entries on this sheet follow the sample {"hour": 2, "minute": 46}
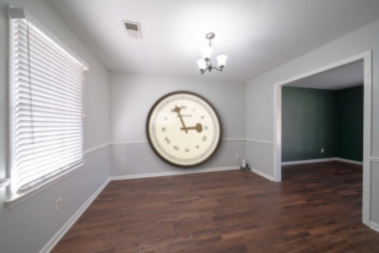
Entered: {"hour": 2, "minute": 57}
